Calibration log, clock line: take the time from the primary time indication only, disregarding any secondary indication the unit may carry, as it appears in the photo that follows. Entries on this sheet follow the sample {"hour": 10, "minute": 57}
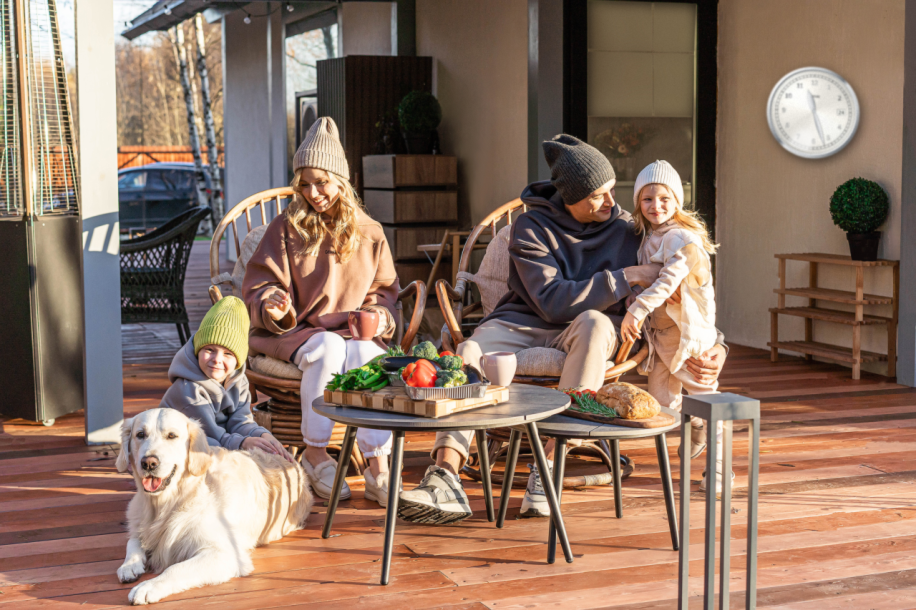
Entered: {"hour": 11, "minute": 27}
